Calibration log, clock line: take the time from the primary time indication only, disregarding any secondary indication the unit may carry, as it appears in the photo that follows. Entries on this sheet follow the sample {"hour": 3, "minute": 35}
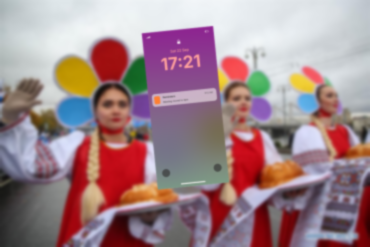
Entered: {"hour": 17, "minute": 21}
